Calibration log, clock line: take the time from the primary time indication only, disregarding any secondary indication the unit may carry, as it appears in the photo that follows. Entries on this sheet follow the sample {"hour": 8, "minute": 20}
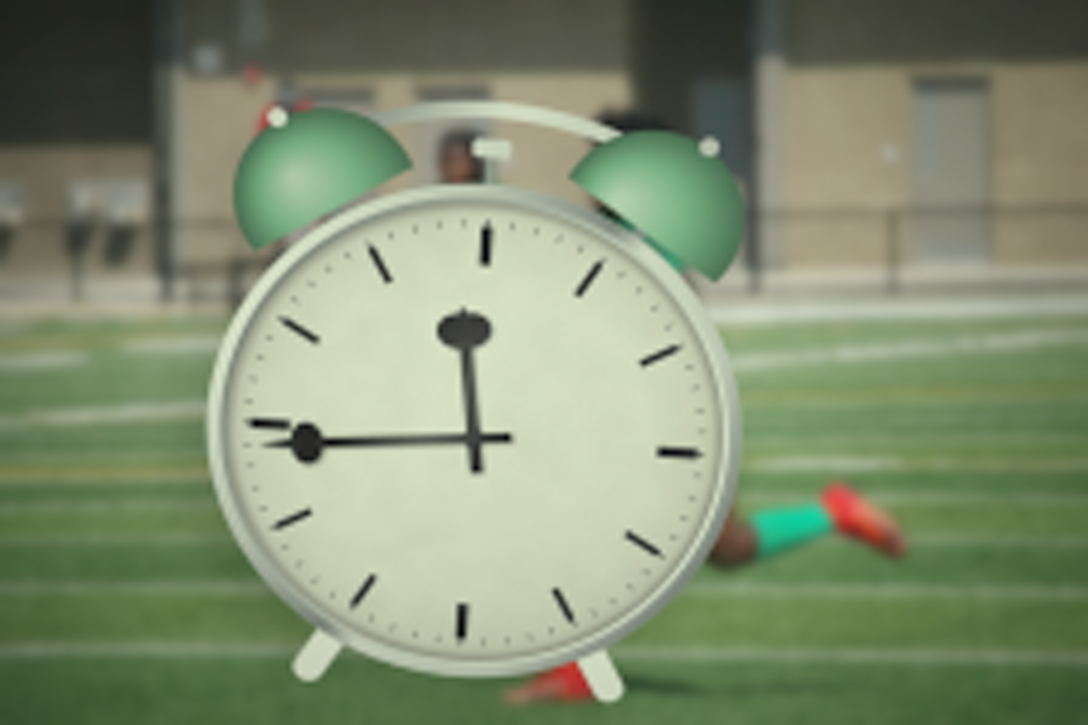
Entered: {"hour": 11, "minute": 44}
